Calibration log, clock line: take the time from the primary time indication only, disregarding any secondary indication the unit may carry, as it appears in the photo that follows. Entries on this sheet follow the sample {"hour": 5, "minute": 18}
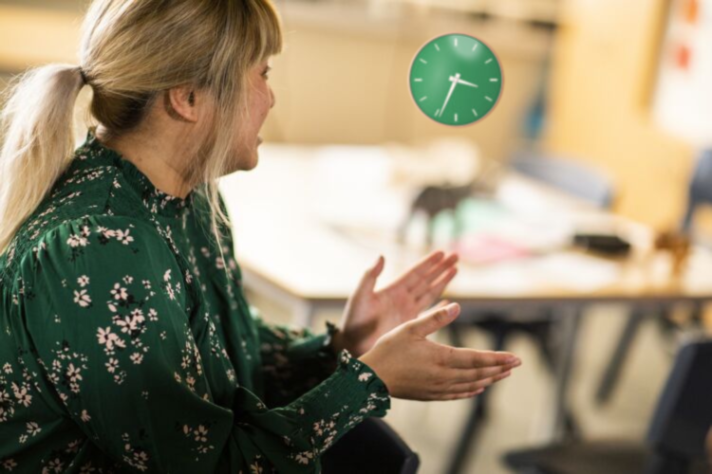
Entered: {"hour": 3, "minute": 34}
